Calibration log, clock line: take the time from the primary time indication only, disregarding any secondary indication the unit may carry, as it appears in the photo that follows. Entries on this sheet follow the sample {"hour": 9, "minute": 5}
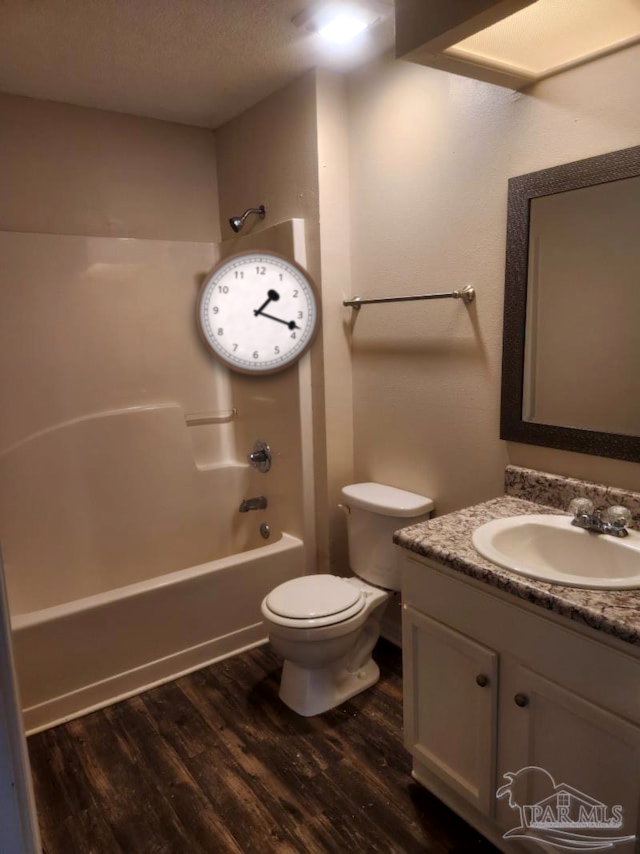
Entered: {"hour": 1, "minute": 18}
